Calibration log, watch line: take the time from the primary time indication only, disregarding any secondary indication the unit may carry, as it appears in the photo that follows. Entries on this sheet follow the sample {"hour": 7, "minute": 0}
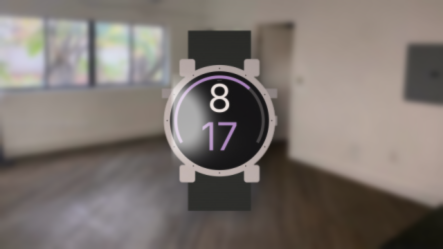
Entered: {"hour": 8, "minute": 17}
